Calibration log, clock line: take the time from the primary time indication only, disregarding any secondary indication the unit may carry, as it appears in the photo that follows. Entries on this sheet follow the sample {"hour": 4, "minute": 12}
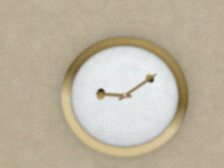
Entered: {"hour": 9, "minute": 9}
